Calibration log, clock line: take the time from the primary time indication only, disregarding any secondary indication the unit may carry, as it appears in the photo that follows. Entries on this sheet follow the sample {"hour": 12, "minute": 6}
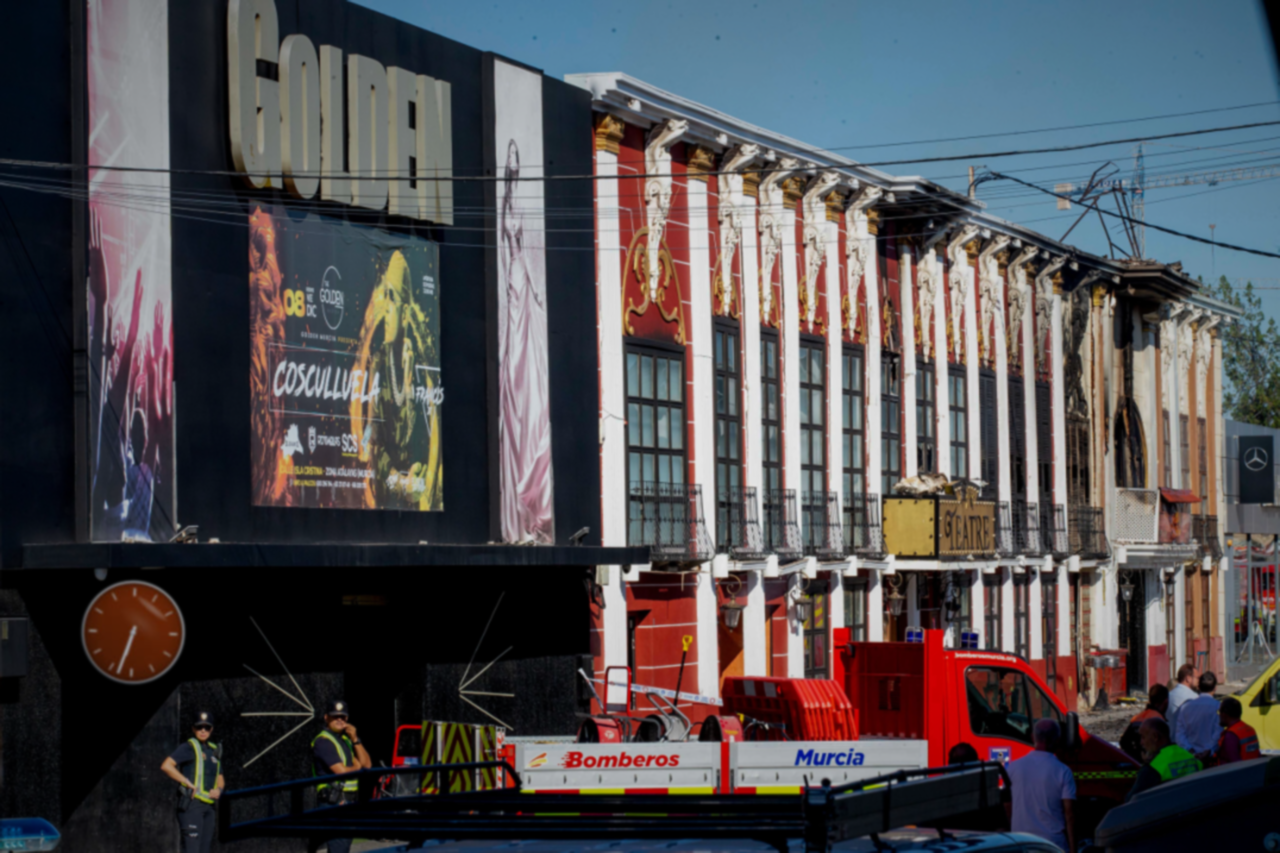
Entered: {"hour": 6, "minute": 33}
